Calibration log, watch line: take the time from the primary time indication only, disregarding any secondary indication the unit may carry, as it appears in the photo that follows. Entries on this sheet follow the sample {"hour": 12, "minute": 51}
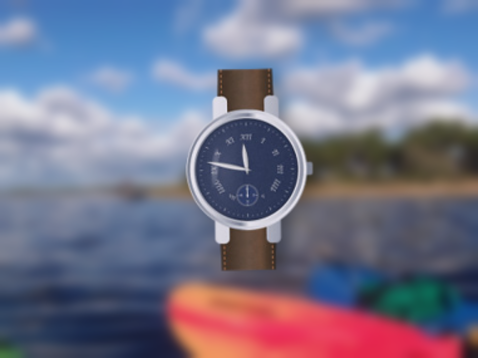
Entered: {"hour": 11, "minute": 47}
